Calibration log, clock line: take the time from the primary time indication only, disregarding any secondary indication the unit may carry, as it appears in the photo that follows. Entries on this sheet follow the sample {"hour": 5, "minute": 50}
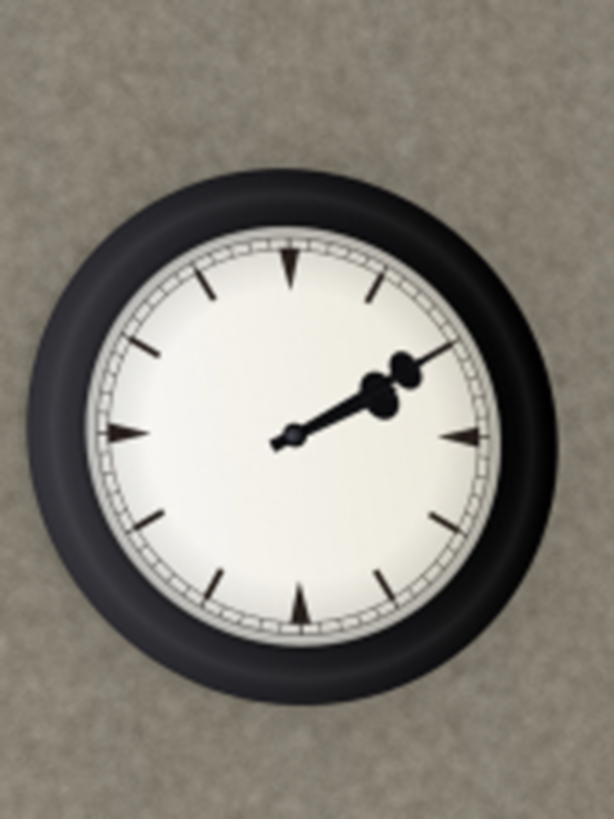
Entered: {"hour": 2, "minute": 10}
